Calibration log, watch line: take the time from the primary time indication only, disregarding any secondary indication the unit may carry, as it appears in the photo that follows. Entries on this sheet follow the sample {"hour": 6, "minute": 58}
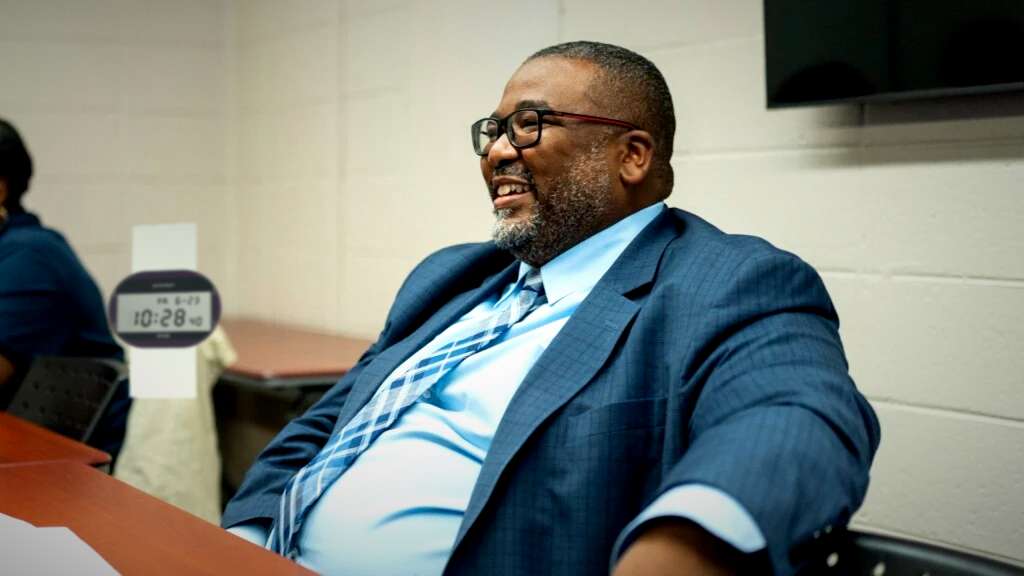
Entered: {"hour": 10, "minute": 28}
